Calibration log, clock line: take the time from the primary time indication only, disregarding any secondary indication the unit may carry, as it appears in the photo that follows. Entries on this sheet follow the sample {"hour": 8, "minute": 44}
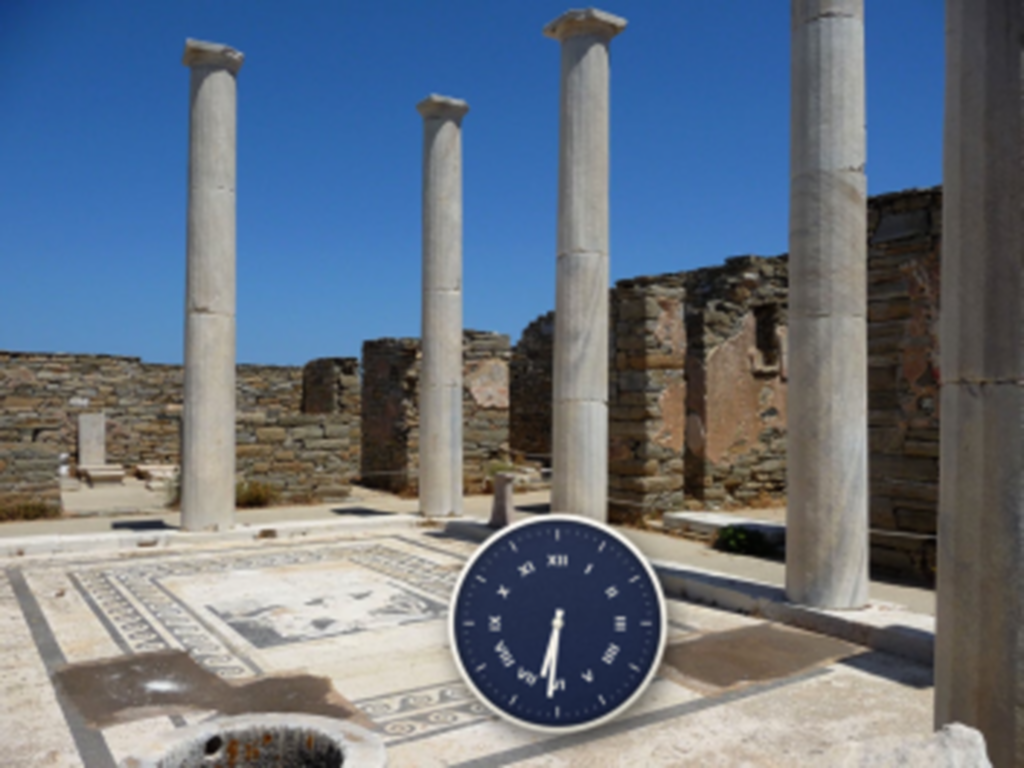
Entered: {"hour": 6, "minute": 31}
